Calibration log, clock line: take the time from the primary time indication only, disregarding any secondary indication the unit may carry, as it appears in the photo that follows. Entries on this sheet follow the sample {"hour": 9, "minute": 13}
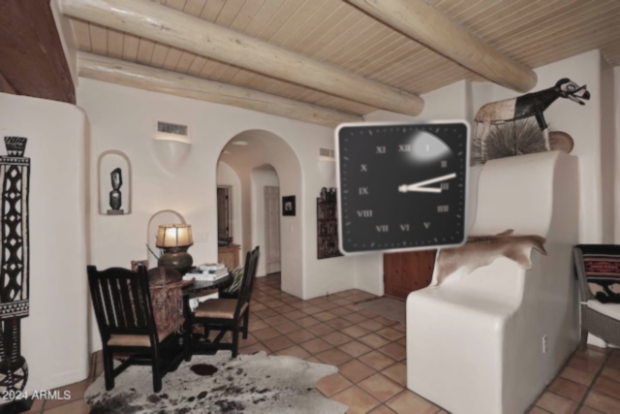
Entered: {"hour": 3, "minute": 13}
